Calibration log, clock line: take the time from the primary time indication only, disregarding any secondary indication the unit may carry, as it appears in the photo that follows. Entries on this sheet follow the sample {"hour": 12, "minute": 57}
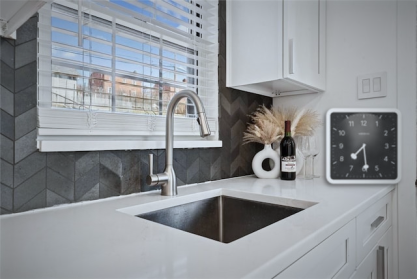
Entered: {"hour": 7, "minute": 29}
